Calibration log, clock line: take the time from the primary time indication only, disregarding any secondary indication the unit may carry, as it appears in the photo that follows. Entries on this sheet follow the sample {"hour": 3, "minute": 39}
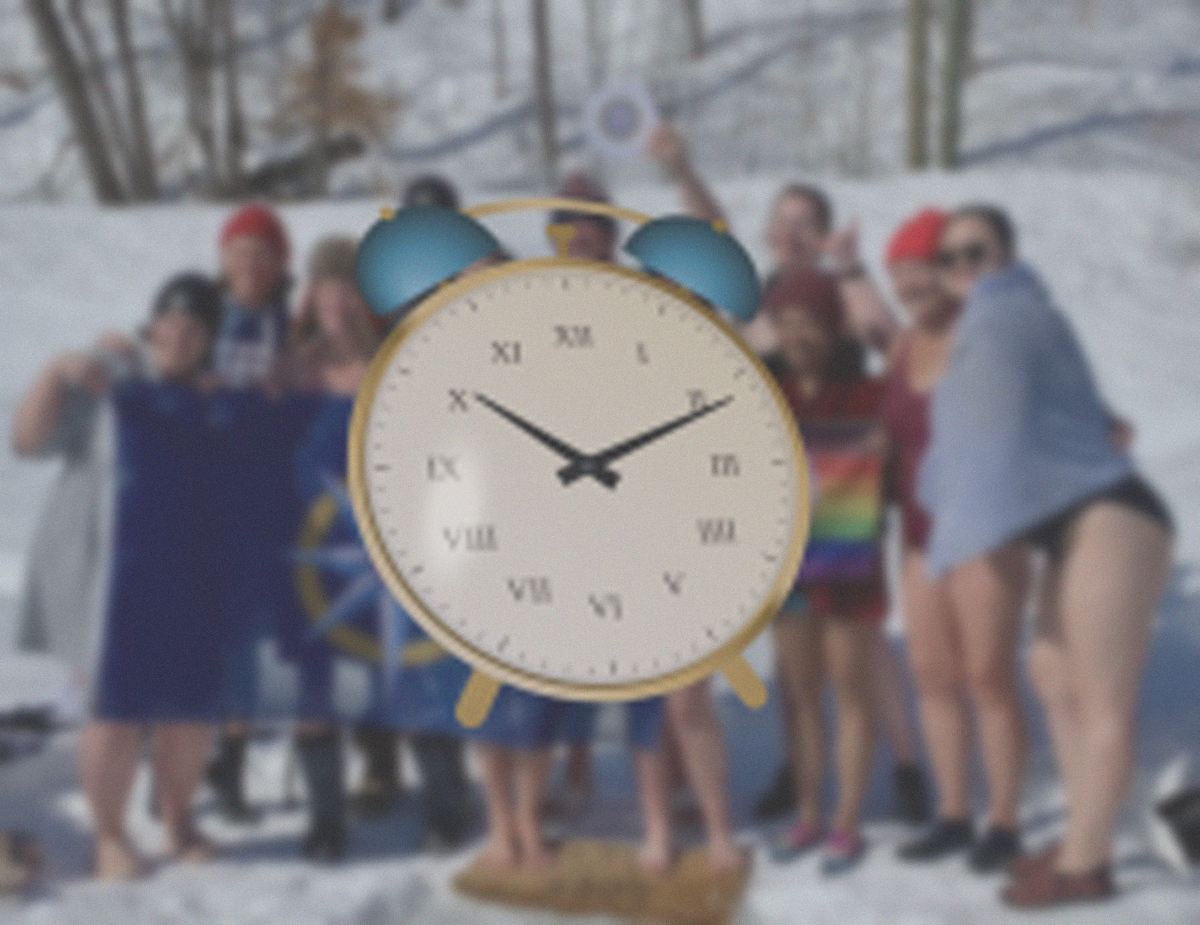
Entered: {"hour": 10, "minute": 11}
